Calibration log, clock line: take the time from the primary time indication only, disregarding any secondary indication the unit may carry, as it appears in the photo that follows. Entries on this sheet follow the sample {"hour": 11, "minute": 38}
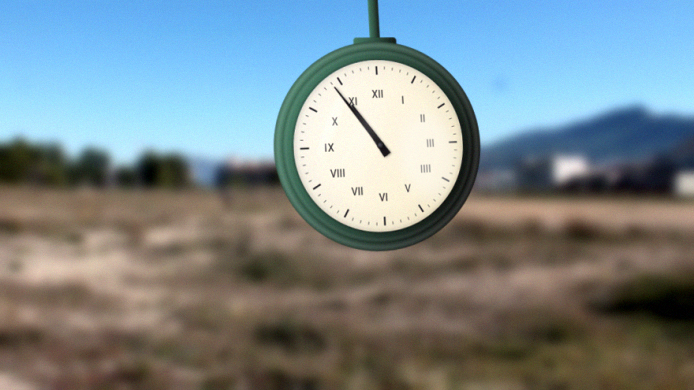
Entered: {"hour": 10, "minute": 54}
